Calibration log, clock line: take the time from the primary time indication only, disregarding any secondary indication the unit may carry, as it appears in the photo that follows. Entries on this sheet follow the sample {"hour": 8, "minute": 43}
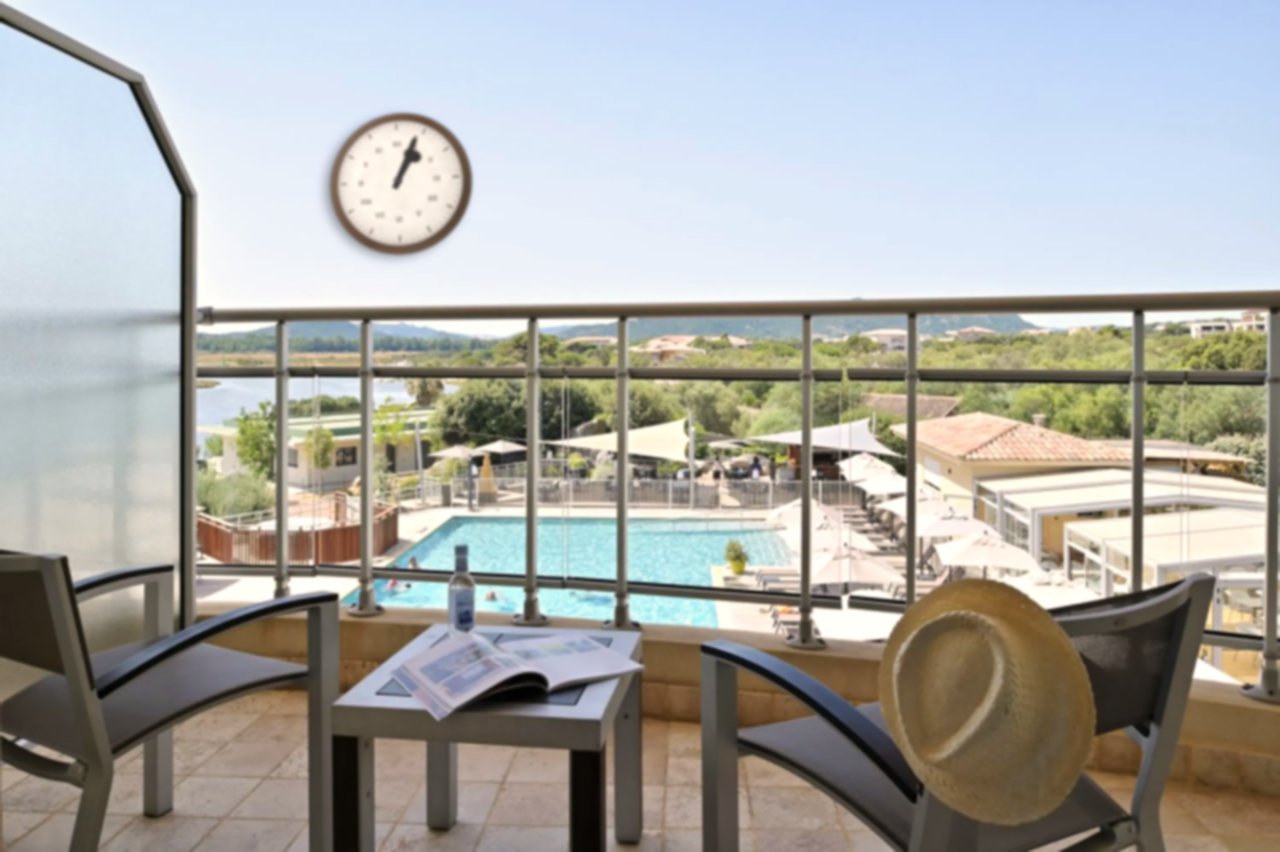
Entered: {"hour": 1, "minute": 4}
